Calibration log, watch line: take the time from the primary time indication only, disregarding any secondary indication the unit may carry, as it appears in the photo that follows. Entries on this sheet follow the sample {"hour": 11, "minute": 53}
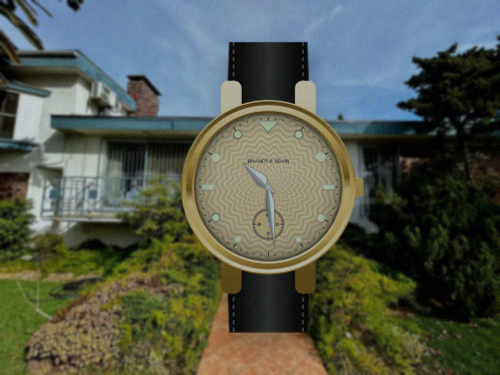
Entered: {"hour": 10, "minute": 29}
